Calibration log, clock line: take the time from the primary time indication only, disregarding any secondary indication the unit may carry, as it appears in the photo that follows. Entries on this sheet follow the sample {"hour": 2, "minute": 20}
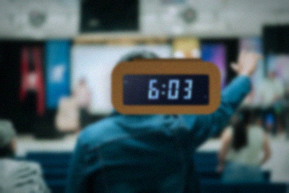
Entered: {"hour": 6, "minute": 3}
